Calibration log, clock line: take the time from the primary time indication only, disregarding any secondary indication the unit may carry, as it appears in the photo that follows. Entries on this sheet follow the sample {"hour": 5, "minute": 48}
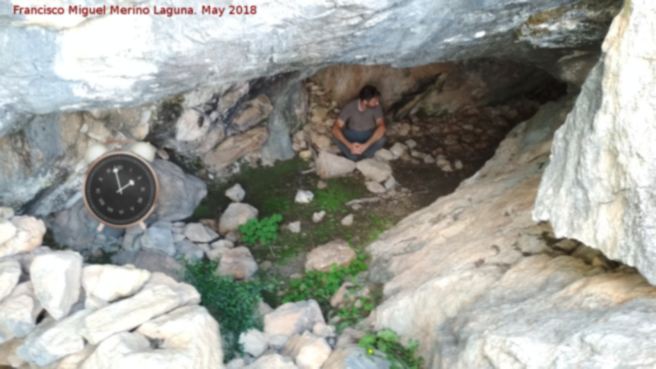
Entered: {"hour": 1, "minute": 58}
